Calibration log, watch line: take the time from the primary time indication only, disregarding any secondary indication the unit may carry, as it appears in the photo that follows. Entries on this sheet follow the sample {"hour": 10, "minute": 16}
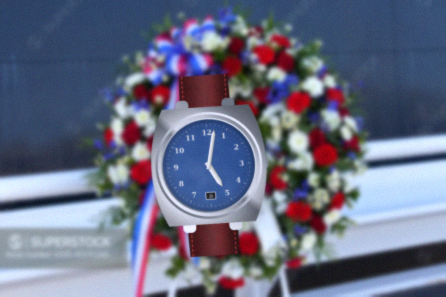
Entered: {"hour": 5, "minute": 2}
